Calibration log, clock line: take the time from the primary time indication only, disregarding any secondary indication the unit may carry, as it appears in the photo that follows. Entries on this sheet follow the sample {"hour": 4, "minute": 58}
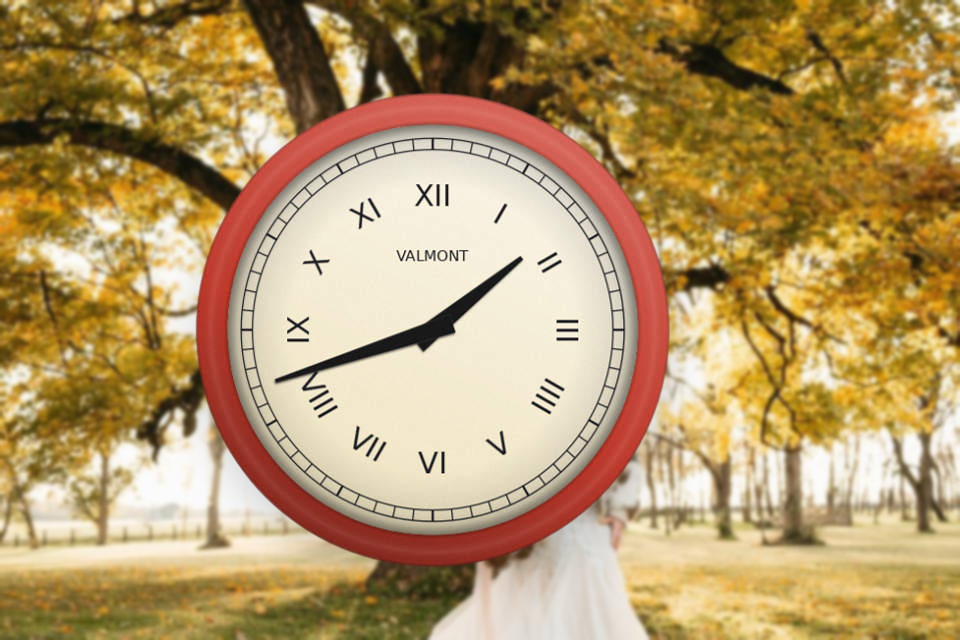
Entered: {"hour": 1, "minute": 42}
